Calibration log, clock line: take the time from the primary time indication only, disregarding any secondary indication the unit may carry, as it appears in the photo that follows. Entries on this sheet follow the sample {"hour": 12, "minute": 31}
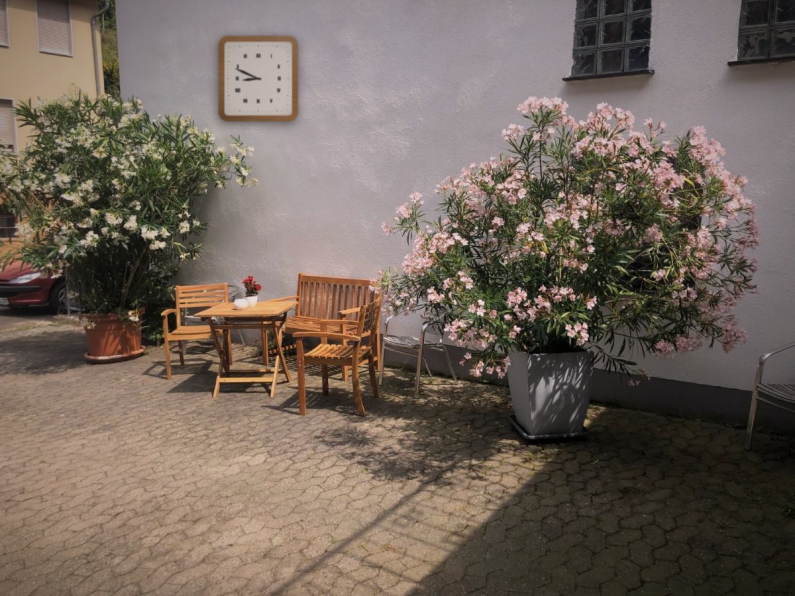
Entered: {"hour": 8, "minute": 49}
